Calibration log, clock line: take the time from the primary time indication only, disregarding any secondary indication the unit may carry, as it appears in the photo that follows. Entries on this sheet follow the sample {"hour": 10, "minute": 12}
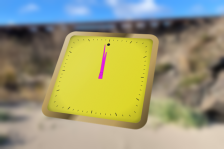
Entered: {"hour": 11, "minute": 59}
